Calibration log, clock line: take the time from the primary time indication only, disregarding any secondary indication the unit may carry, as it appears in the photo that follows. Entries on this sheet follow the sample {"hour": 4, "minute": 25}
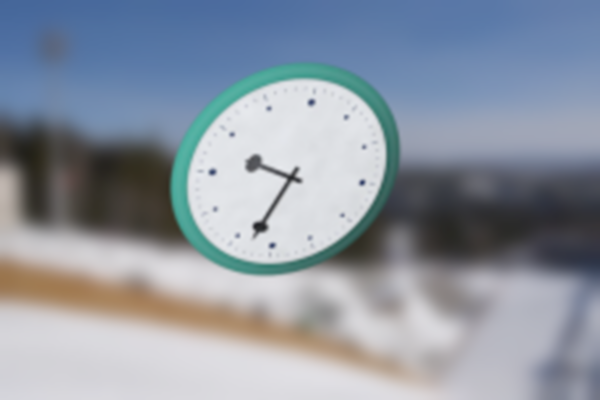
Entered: {"hour": 9, "minute": 33}
